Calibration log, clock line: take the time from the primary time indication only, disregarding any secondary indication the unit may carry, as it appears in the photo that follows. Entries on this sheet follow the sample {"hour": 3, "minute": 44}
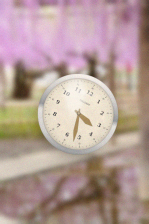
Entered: {"hour": 3, "minute": 27}
